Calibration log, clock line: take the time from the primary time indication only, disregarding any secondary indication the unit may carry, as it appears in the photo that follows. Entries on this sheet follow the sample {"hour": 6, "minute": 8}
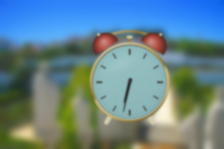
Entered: {"hour": 6, "minute": 32}
